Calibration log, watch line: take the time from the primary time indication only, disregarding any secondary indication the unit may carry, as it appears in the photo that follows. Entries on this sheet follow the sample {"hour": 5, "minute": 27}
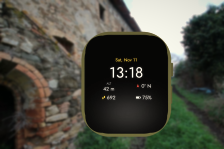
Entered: {"hour": 13, "minute": 18}
